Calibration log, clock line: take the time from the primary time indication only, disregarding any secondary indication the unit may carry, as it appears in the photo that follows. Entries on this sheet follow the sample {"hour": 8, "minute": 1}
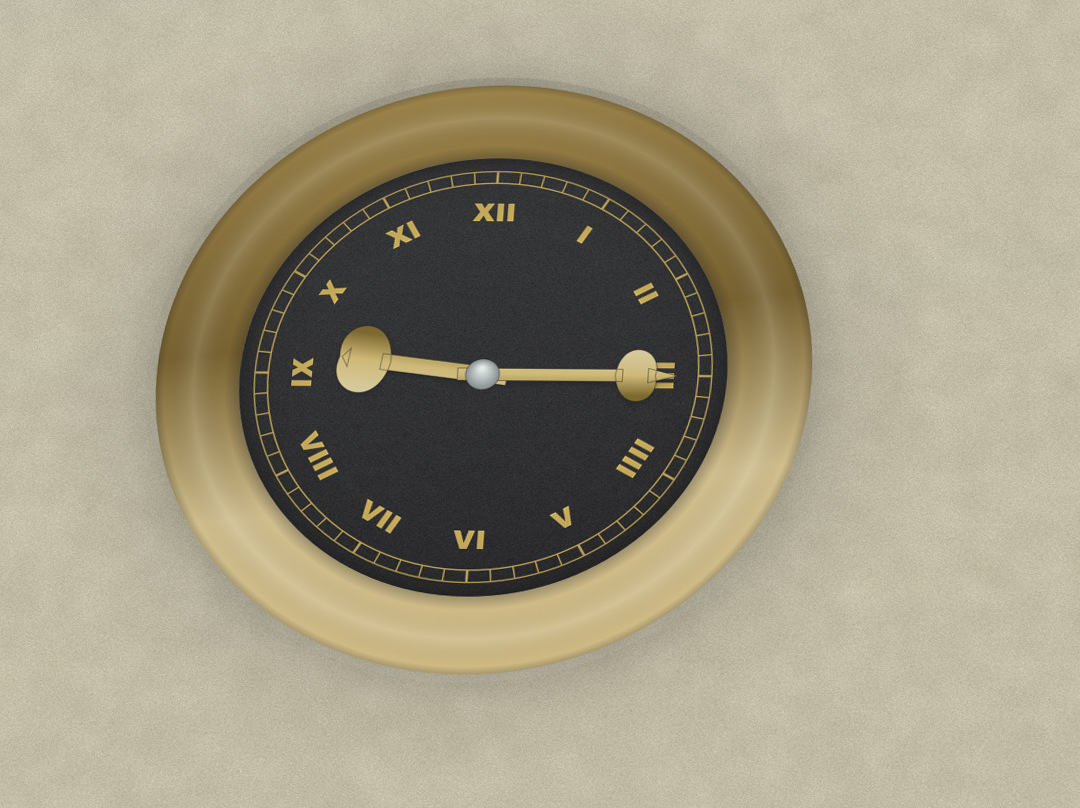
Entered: {"hour": 9, "minute": 15}
